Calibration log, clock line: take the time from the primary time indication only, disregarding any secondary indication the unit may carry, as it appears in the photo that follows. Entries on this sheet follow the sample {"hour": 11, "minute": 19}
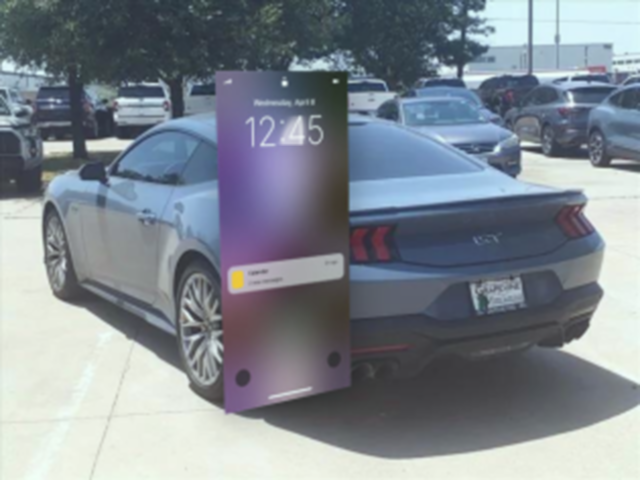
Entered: {"hour": 12, "minute": 45}
